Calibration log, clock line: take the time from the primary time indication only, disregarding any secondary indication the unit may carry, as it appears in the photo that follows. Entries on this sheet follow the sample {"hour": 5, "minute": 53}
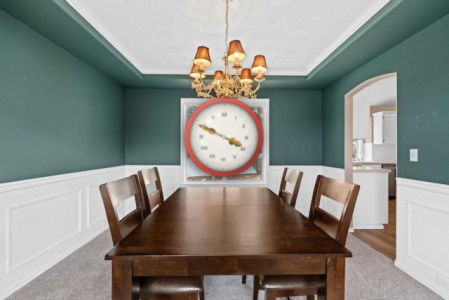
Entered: {"hour": 3, "minute": 49}
